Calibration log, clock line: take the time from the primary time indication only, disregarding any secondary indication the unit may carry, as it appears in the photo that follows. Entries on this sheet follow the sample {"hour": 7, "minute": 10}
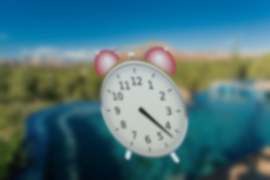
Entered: {"hour": 4, "minute": 22}
